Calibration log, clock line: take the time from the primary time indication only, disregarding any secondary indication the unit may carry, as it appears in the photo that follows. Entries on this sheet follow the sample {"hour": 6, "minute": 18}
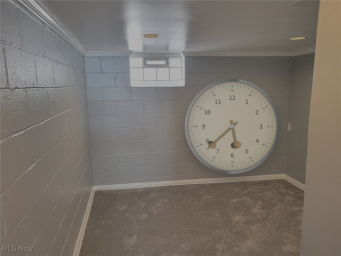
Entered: {"hour": 5, "minute": 38}
